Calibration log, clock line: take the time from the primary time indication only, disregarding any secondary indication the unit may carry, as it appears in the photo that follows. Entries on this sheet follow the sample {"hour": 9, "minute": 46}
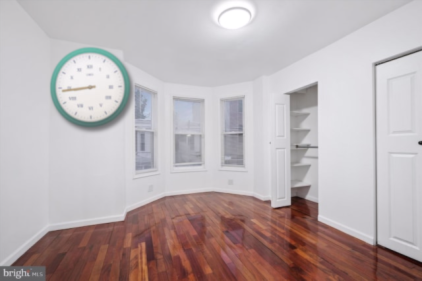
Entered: {"hour": 8, "minute": 44}
